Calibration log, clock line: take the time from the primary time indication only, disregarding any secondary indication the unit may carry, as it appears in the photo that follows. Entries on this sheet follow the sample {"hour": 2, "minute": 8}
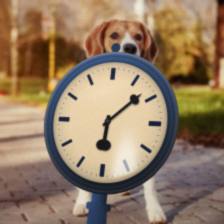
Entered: {"hour": 6, "minute": 8}
